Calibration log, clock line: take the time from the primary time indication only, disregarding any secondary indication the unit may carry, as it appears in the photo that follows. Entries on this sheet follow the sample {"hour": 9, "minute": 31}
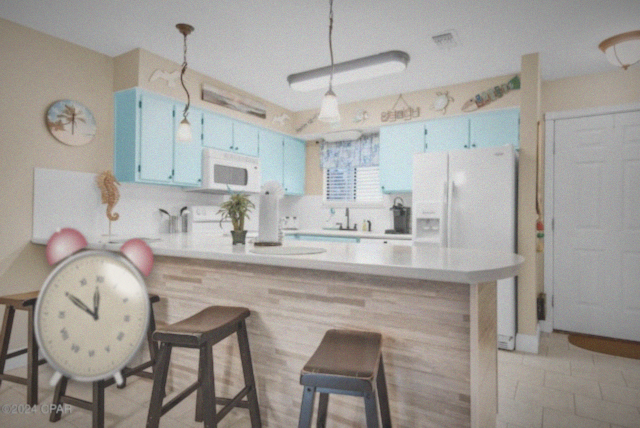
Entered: {"hour": 11, "minute": 50}
